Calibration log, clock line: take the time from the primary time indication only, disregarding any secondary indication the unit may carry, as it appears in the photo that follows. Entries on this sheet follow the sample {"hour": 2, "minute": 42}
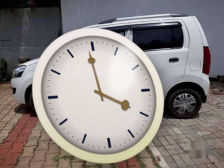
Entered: {"hour": 3, "minute": 59}
